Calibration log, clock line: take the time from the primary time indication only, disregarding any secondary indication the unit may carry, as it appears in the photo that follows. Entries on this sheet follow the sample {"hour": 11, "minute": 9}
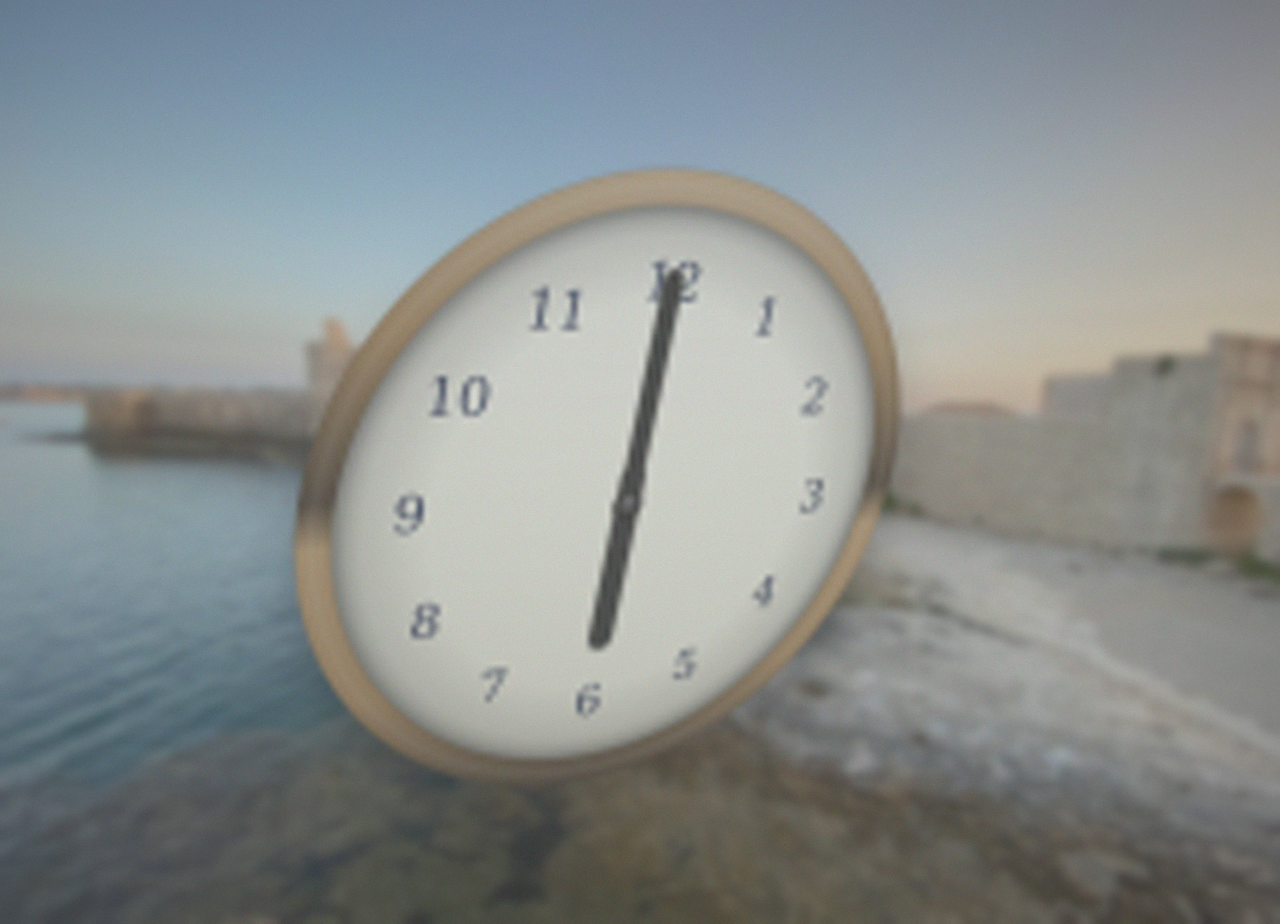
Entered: {"hour": 6, "minute": 0}
